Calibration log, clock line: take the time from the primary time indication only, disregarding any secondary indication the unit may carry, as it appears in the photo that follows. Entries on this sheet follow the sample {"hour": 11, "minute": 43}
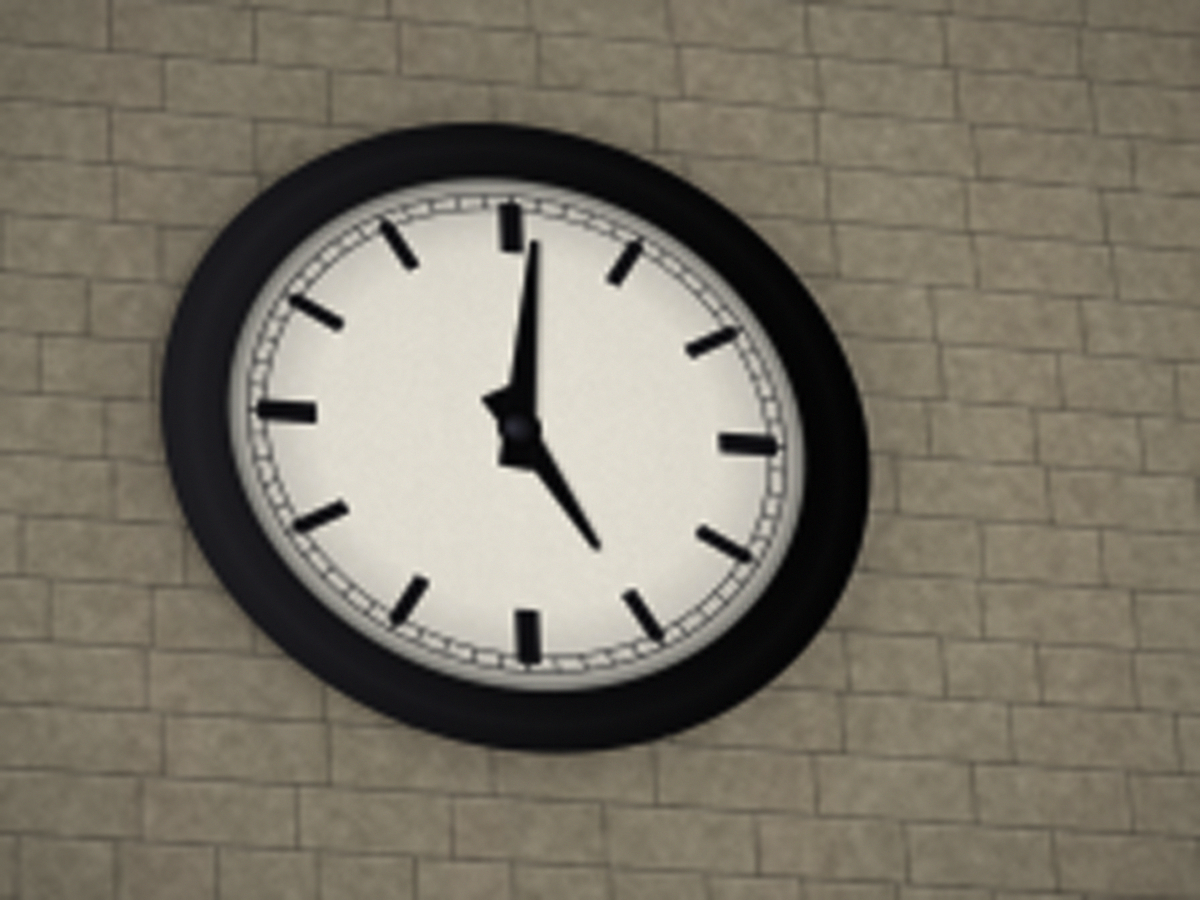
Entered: {"hour": 5, "minute": 1}
